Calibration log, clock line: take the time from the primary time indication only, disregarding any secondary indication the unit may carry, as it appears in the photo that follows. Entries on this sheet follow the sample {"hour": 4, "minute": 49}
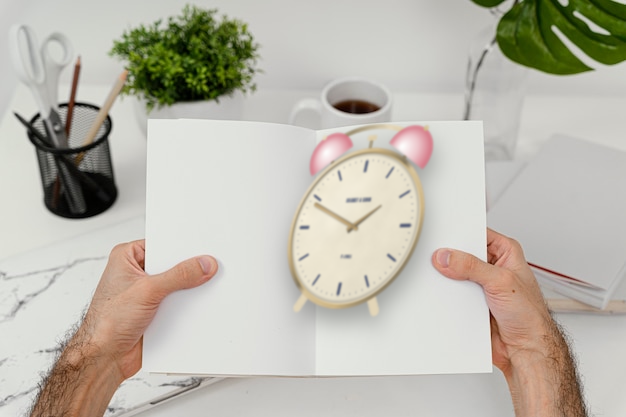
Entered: {"hour": 1, "minute": 49}
